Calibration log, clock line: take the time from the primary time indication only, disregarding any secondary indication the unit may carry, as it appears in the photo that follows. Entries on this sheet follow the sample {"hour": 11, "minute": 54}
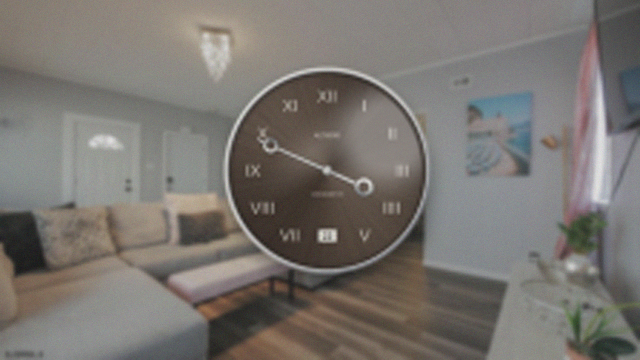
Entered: {"hour": 3, "minute": 49}
